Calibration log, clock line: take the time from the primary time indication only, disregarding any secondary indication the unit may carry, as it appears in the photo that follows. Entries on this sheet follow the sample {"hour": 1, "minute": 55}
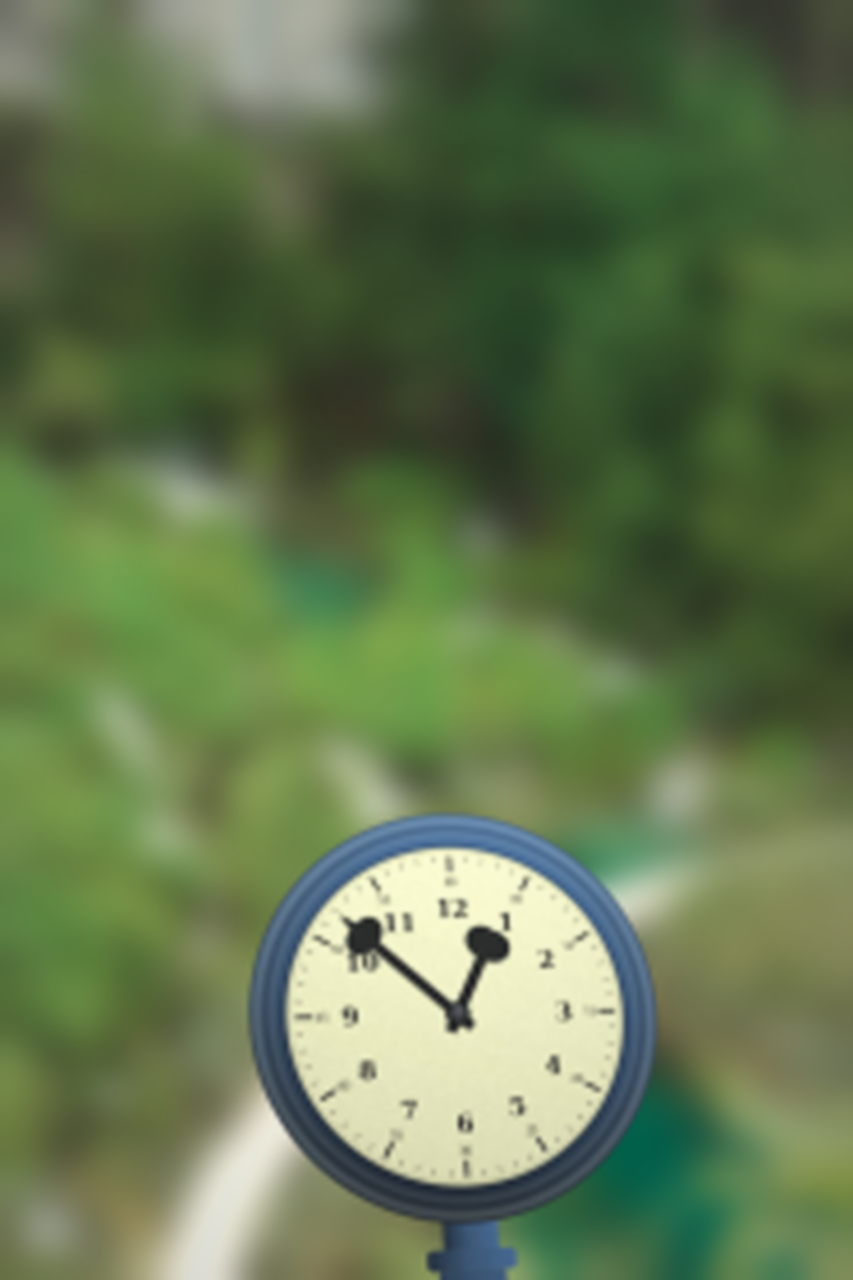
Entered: {"hour": 12, "minute": 52}
